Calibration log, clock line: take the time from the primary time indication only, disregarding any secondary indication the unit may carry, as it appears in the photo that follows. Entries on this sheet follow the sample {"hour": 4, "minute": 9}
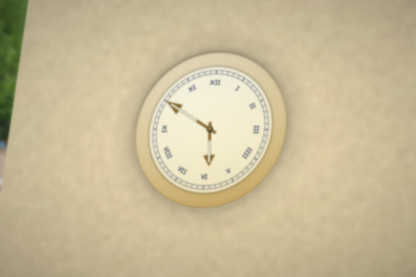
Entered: {"hour": 5, "minute": 50}
